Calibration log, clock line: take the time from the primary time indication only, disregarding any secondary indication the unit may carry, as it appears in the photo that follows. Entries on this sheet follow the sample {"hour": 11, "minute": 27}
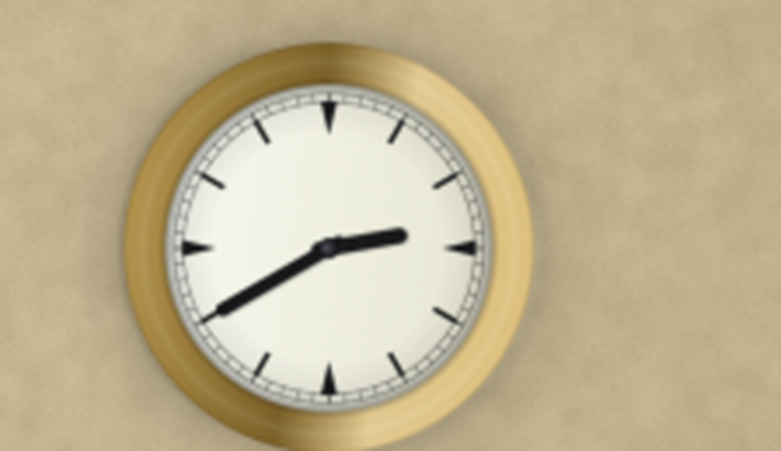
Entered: {"hour": 2, "minute": 40}
